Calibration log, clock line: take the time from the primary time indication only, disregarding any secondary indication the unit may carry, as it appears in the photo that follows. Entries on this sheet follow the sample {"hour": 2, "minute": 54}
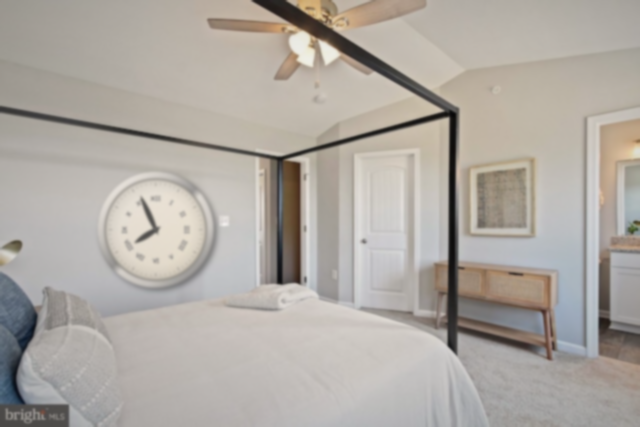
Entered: {"hour": 7, "minute": 56}
